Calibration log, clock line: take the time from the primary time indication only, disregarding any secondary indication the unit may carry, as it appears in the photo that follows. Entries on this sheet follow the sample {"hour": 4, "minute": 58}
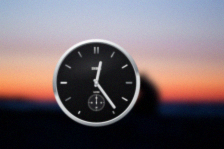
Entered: {"hour": 12, "minute": 24}
